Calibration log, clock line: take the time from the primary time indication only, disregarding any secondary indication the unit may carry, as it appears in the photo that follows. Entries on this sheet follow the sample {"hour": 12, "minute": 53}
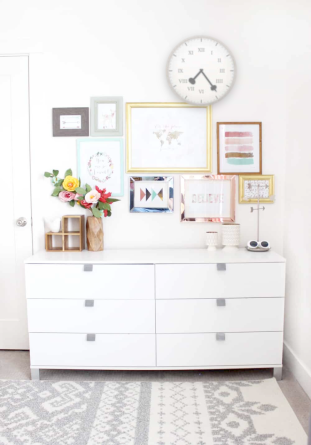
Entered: {"hour": 7, "minute": 24}
